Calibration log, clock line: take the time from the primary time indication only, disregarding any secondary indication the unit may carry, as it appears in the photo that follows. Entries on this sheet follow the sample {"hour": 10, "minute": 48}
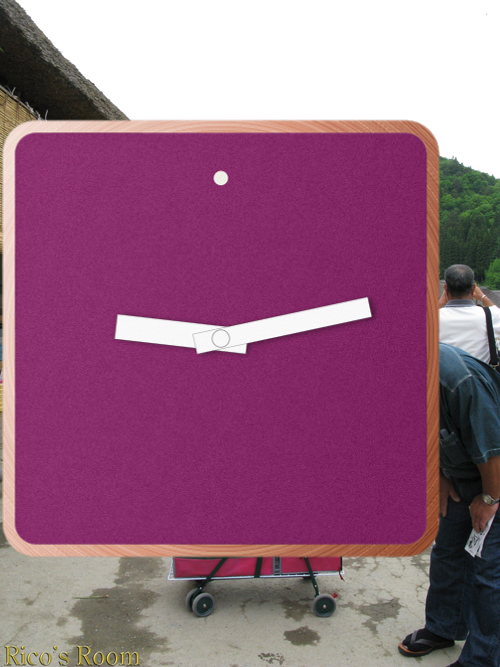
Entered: {"hour": 9, "minute": 13}
